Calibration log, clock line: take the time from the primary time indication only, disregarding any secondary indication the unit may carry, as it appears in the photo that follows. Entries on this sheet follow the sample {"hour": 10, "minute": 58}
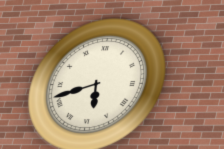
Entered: {"hour": 5, "minute": 42}
